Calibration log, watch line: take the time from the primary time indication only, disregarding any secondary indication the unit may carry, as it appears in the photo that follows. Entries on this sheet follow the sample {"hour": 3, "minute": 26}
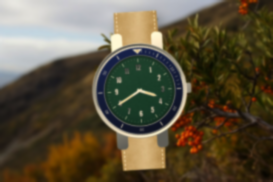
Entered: {"hour": 3, "minute": 40}
